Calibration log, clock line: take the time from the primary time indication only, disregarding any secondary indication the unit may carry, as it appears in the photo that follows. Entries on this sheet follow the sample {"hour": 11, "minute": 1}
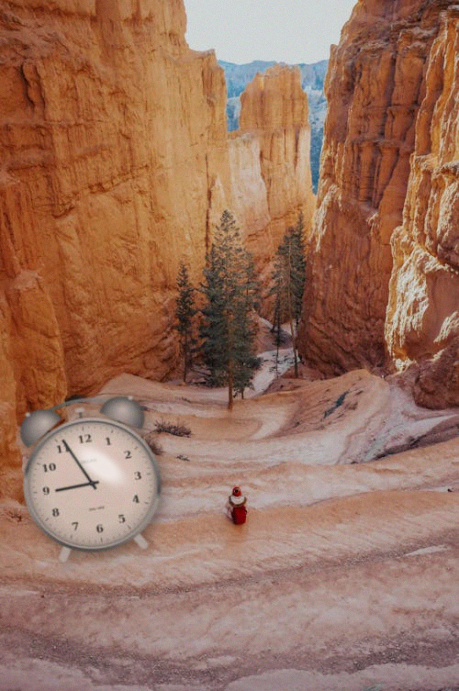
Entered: {"hour": 8, "minute": 56}
